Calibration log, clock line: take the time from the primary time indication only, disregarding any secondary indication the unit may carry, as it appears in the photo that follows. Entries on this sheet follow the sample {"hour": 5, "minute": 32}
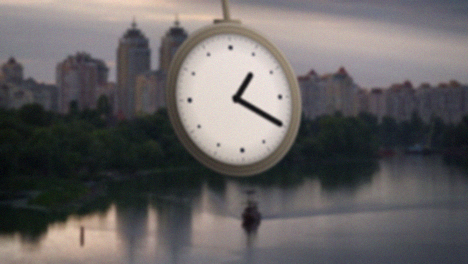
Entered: {"hour": 1, "minute": 20}
